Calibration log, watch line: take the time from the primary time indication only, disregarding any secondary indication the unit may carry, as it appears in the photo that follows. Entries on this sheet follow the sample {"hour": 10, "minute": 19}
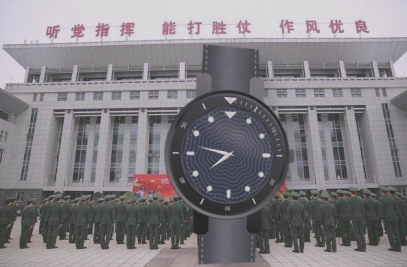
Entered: {"hour": 7, "minute": 47}
